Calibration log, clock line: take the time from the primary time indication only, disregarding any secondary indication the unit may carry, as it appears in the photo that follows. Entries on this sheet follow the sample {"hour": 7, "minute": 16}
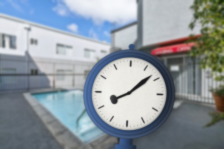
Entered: {"hour": 8, "minute": 8}
